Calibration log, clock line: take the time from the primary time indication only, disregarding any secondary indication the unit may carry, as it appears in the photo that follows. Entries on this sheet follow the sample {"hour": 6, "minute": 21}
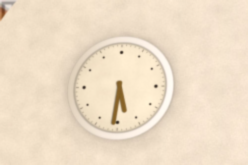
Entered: {"hour": 5, "minute": 31}
